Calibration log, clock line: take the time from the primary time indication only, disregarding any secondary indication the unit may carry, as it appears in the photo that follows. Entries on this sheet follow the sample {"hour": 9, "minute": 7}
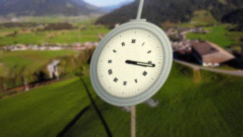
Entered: {"hour": 3, "minute": 16}
